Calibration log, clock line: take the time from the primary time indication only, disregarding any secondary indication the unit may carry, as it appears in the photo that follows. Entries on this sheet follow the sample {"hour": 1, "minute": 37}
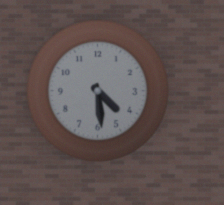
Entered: {"hour": 4, "minute": 29}
